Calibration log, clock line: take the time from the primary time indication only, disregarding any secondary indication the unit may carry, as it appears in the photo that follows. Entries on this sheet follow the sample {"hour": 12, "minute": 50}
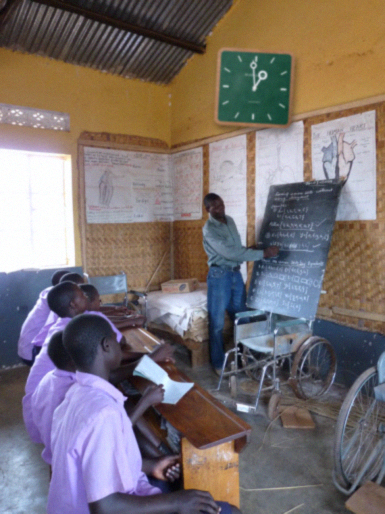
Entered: {"hour": 12, "minute": 59}
